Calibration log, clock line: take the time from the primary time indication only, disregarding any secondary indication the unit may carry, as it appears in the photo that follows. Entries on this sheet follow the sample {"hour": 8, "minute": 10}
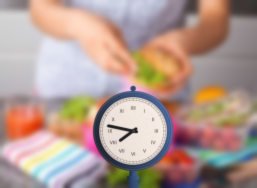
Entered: {"hour": 7, "minute": 47}
